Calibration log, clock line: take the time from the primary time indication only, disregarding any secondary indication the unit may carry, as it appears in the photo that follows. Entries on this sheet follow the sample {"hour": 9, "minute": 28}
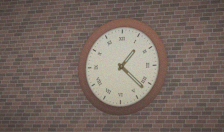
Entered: {"hour": 1, "minute": 22}
